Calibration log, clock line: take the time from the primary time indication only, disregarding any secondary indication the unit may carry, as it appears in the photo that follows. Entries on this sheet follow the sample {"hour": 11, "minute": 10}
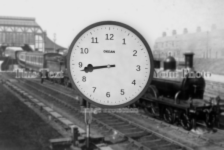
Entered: {"hour": 8, "minute": 43}
